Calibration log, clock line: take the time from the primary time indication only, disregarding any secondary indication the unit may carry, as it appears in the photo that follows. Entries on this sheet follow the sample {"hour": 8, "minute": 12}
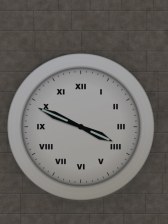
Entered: {"hour": 3, "minute": 49}
